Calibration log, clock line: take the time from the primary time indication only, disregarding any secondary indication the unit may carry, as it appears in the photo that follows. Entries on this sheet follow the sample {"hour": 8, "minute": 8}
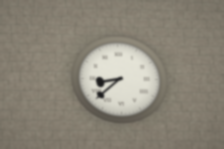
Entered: {"hour": 8, "minute": 38}
